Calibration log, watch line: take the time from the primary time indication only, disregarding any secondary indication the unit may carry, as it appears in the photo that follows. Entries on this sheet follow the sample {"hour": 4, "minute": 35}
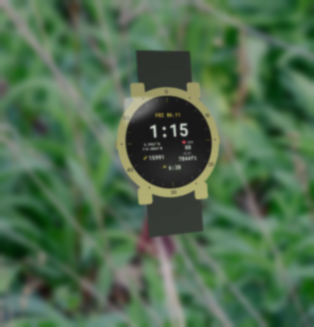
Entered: {"hour": 1, "minute": 15}
